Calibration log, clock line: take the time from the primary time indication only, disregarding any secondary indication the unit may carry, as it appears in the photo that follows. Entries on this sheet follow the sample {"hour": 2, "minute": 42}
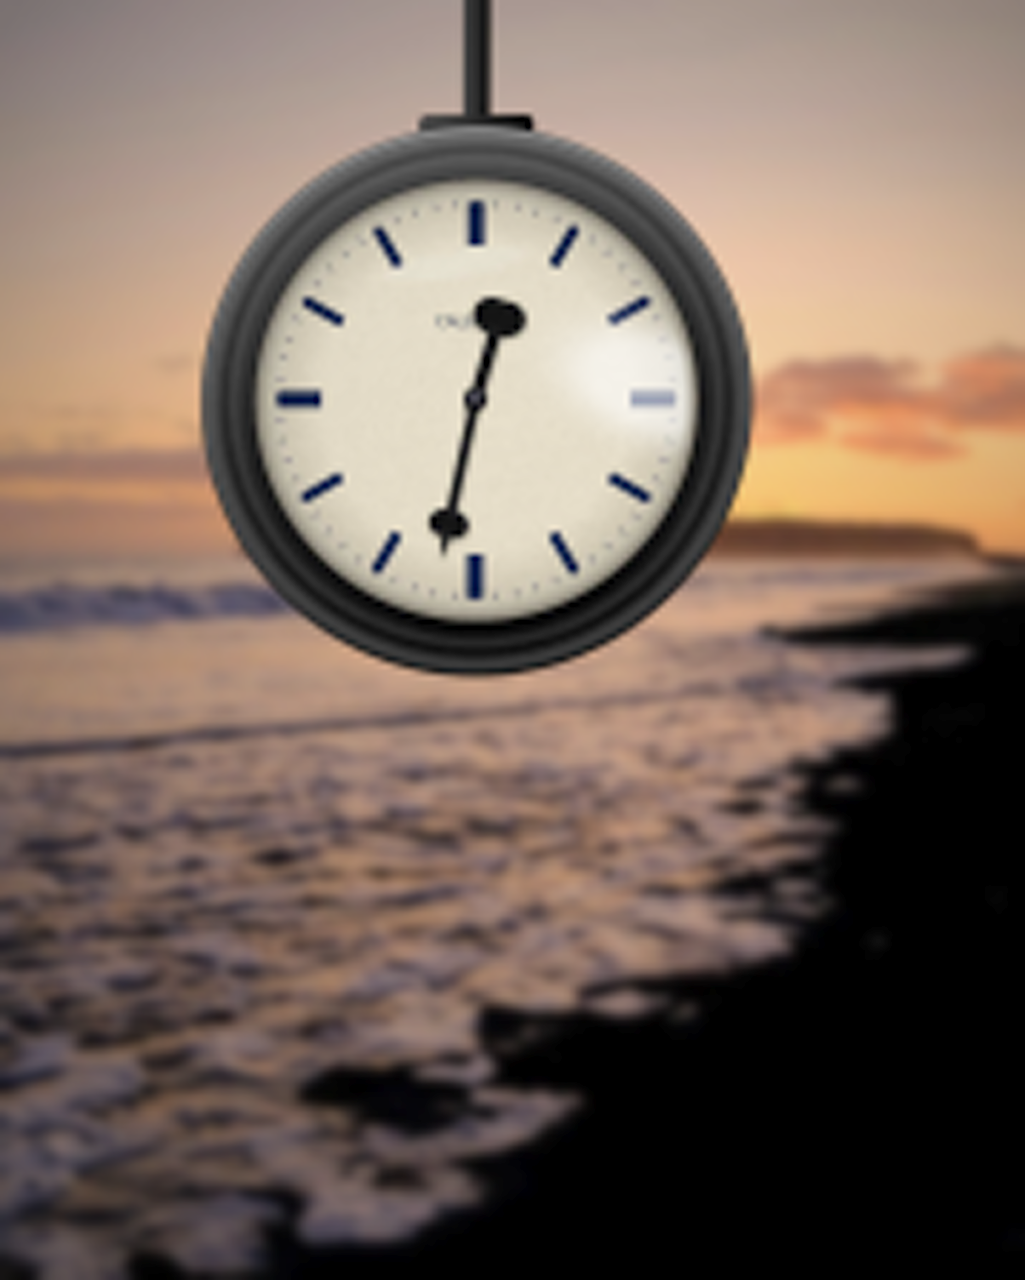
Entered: {"hour": 12, "minute": 32}
